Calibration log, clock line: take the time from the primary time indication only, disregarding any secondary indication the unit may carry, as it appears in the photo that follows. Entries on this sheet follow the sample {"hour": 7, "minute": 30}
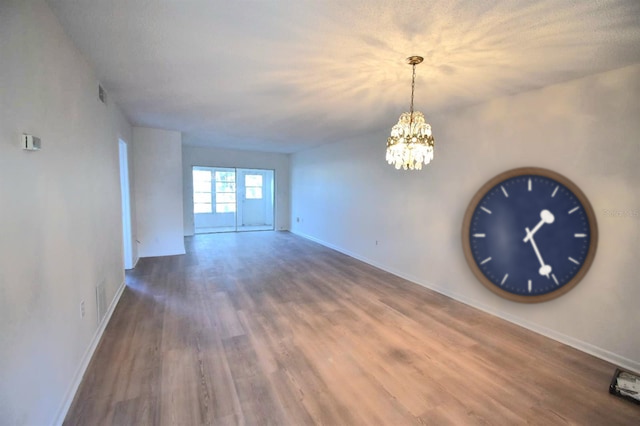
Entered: {"hour": 1, "minute": 26}
